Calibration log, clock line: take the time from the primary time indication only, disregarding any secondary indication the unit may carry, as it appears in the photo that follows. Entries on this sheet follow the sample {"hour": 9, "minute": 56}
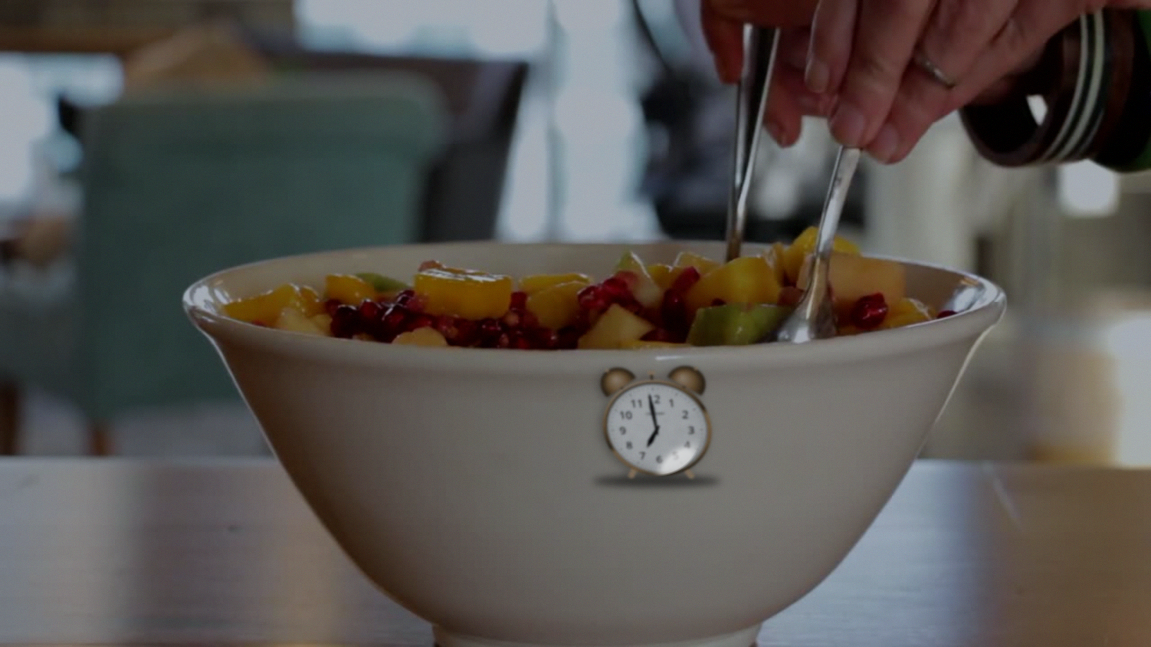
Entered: {"hour": 6, "minute": 59}
